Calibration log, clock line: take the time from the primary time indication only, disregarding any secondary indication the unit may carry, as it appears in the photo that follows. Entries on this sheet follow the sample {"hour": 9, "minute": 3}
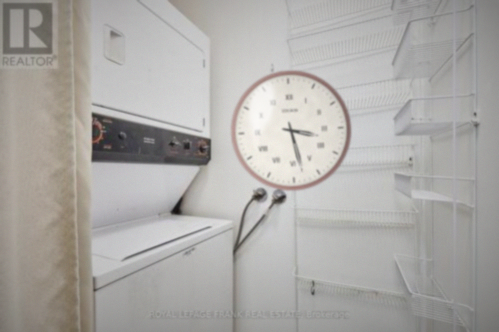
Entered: {"hour": 3, "minute": 28}
